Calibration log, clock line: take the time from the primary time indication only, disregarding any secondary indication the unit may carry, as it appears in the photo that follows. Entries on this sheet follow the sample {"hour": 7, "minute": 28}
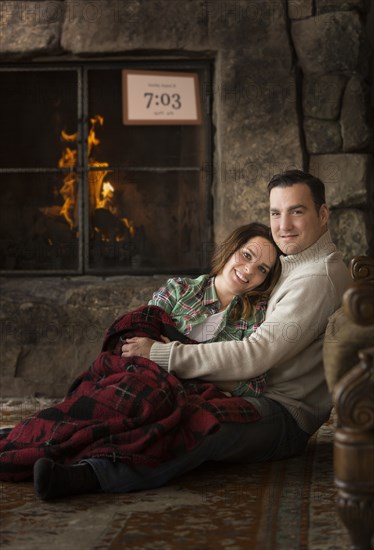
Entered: {"hour": 7, "minute": 3}
